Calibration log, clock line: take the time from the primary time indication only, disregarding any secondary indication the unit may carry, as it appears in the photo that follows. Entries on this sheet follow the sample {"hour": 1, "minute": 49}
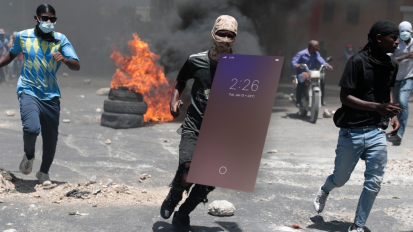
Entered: {"hour": 2, "minute": 26}
